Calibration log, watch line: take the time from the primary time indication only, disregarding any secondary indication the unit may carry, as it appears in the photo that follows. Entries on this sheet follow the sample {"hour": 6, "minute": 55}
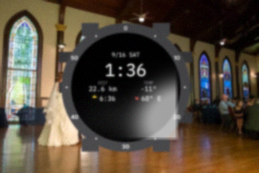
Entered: {"hour": 1, "minute": 36}
